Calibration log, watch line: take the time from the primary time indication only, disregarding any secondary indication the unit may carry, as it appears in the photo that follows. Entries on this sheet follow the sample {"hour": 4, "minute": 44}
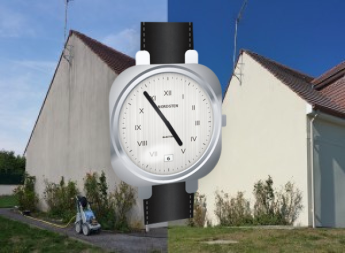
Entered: {"hour": 4, "minute": 54}
